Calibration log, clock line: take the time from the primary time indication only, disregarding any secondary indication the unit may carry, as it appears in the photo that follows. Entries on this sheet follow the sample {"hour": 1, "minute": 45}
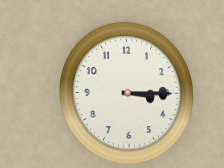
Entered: {"hour": 3, "minute": 15}
